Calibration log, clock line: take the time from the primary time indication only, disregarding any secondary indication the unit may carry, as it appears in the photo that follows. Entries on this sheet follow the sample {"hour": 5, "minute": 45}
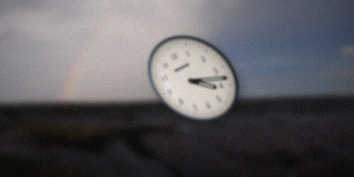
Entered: {"hour": 4, "minute": 18}
